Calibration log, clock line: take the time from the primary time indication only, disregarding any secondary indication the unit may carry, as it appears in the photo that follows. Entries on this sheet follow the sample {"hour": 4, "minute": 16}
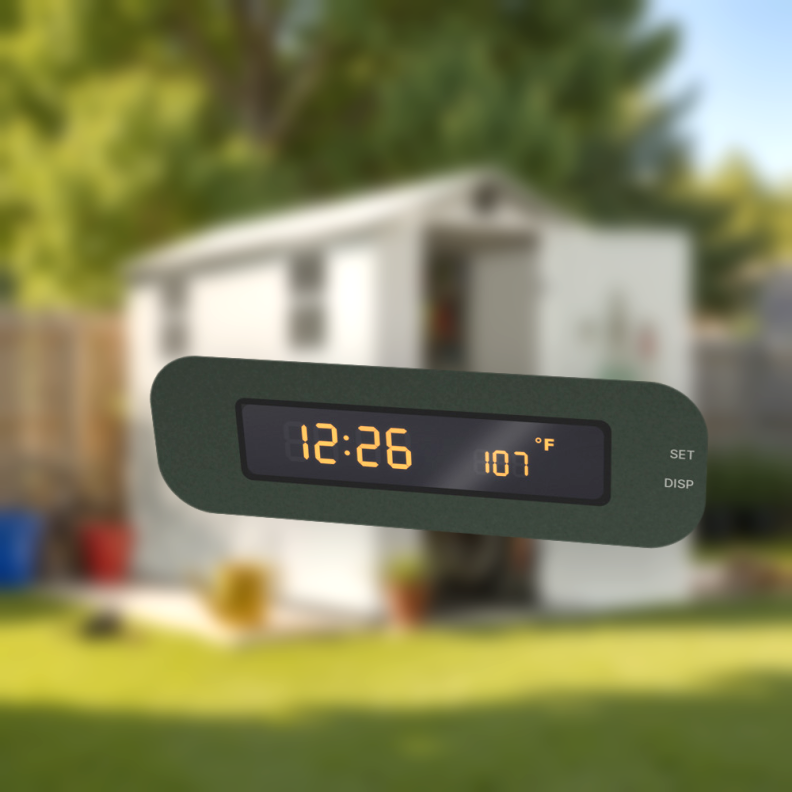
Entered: {"hour": 12, "minute": 26}
